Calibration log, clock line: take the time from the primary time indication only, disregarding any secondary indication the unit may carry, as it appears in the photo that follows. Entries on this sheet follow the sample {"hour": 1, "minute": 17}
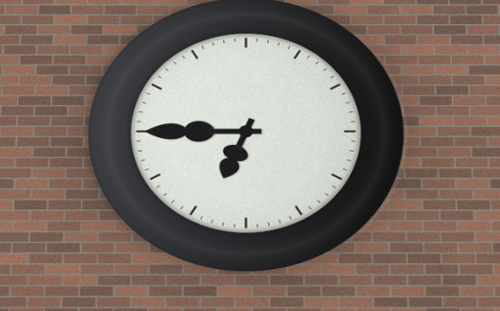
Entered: {"hour": 6, "minute": 45}
